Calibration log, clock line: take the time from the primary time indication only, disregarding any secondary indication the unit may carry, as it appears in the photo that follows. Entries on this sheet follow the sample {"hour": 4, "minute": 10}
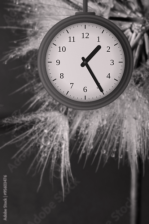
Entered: {"hour": 1, "minute": 25}
